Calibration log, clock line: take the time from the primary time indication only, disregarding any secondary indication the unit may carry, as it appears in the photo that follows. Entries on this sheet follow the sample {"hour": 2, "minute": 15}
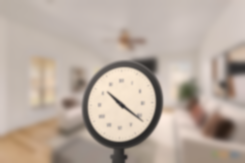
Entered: {"hour": 10, "minute": 21}
